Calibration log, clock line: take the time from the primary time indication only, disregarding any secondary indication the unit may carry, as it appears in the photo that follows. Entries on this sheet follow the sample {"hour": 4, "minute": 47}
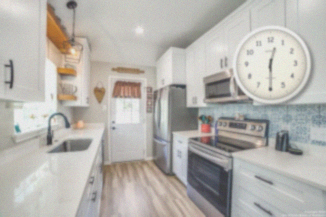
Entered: {"hour": 12, "minute": 30}
